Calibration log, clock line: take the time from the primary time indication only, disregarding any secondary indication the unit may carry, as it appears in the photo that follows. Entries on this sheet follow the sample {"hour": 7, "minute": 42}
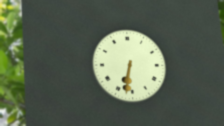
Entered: {"hour": 6, "minute": 32}
